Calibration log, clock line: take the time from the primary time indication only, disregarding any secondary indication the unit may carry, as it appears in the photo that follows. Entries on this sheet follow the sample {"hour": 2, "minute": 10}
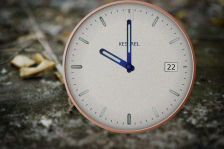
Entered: {"hour": 10, "minute": 0}
